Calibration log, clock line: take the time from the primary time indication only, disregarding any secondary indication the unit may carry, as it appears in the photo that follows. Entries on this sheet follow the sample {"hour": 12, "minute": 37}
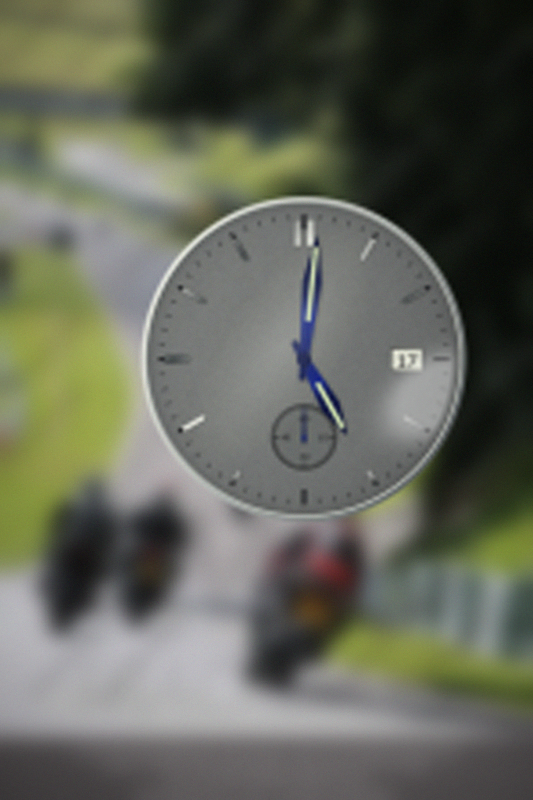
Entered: {"hour": 5, "minute": 1}
